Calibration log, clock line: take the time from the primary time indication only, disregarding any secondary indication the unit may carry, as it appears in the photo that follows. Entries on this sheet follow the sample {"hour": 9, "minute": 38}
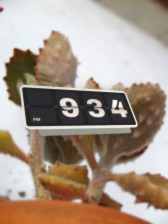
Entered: {"hour": 9, "minute": 34}
